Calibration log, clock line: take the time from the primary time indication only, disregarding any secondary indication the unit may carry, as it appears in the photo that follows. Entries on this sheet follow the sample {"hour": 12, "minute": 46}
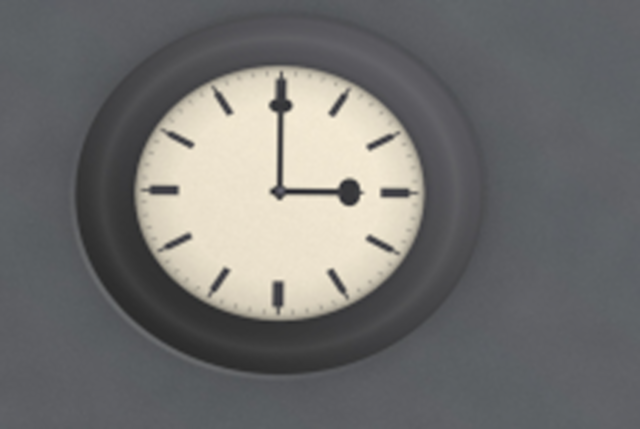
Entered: {"hour": 3, "minute": 0}
